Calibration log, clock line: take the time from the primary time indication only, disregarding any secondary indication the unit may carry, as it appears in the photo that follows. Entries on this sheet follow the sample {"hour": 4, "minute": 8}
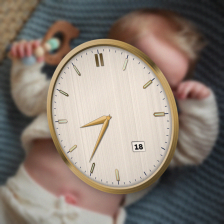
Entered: {"hour": 8, "minute": 36}
